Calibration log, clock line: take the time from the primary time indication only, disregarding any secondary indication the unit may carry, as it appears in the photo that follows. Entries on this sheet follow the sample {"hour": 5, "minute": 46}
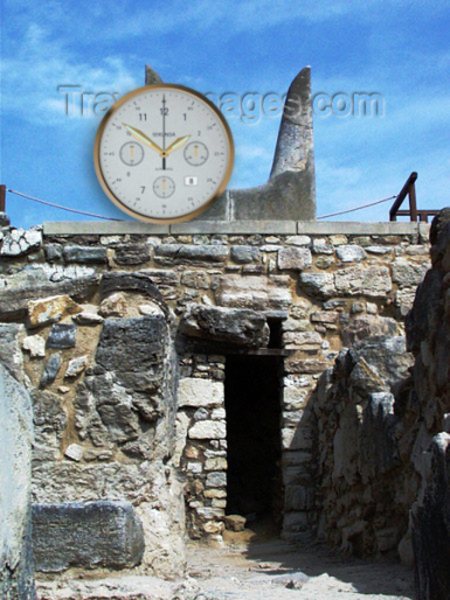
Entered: {"hour": 1, "minute": 51}
